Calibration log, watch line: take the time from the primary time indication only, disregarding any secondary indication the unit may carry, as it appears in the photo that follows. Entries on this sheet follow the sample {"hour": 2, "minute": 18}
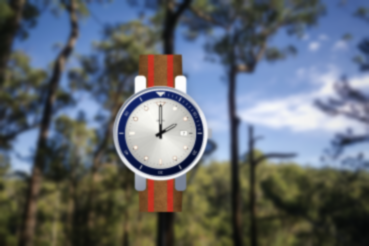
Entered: {"hour": 2, "minute": 0}
